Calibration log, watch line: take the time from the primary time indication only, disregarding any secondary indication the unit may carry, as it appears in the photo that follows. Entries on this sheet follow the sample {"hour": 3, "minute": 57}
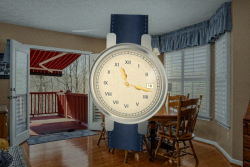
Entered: {"hour": 11, "minute": 17}
